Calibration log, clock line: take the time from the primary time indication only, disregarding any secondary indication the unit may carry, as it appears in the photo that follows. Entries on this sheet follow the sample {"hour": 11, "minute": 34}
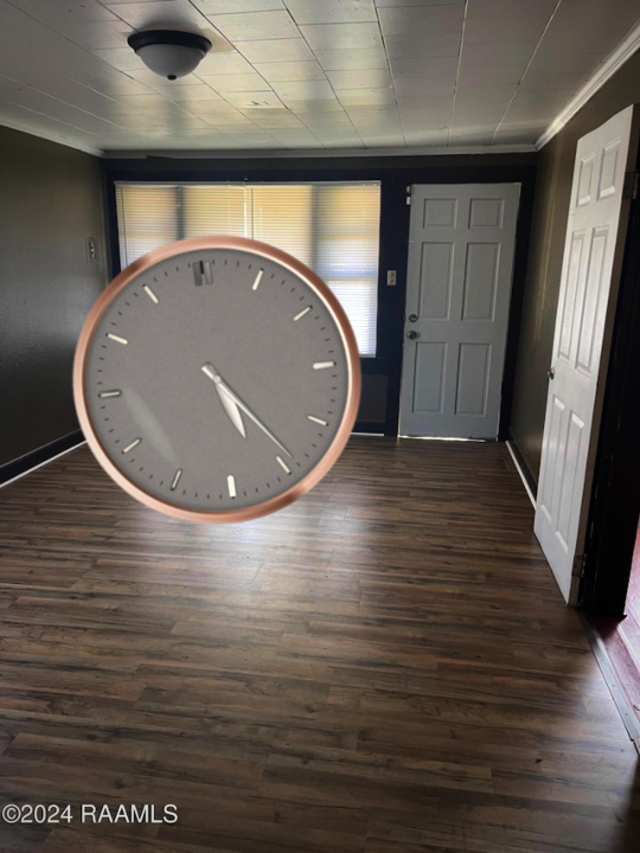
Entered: {"hour": 5, "minute": 24}
